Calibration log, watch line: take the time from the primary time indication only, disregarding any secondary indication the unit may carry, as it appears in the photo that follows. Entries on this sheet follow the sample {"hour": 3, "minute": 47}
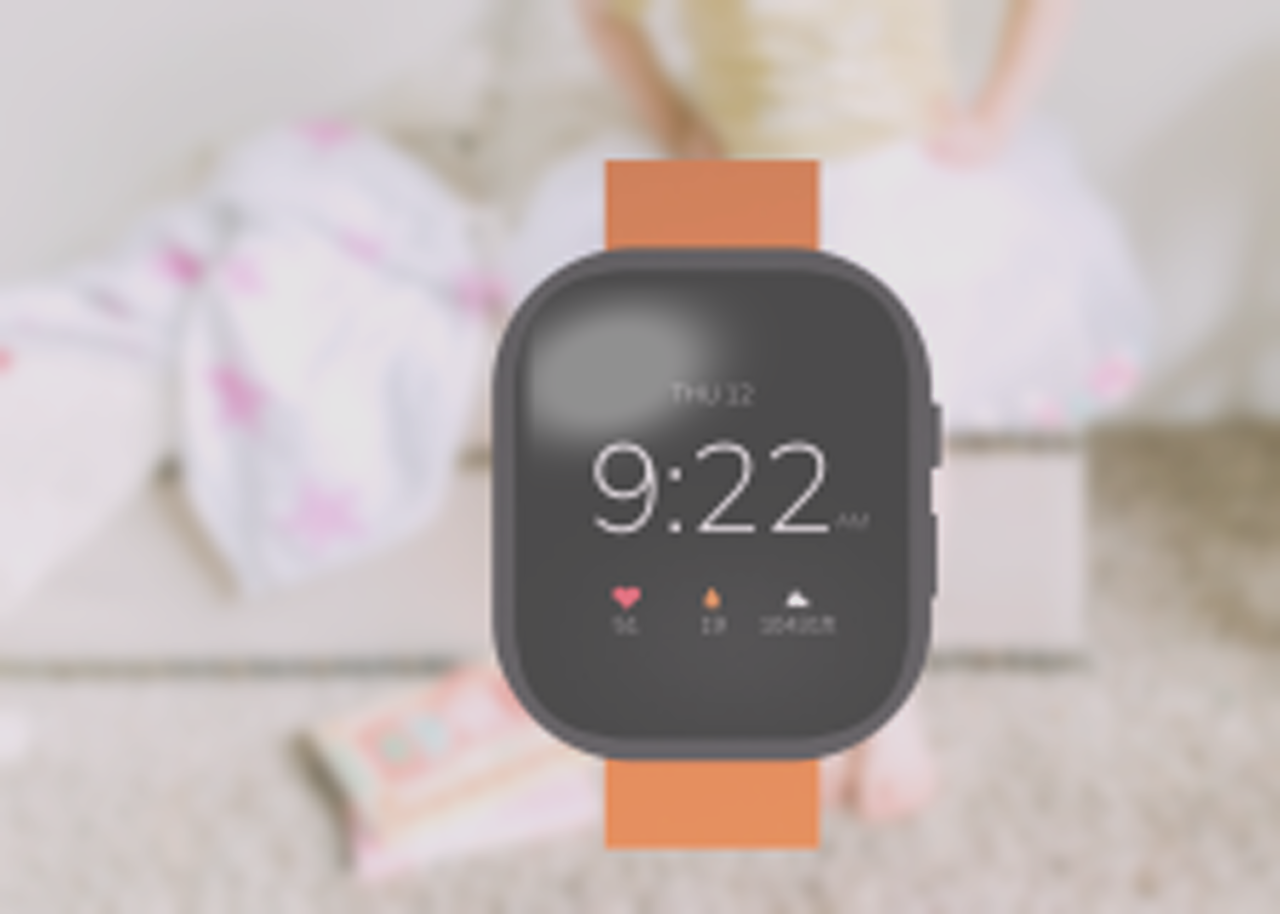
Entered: {"hour": 9, "minute": 22}
